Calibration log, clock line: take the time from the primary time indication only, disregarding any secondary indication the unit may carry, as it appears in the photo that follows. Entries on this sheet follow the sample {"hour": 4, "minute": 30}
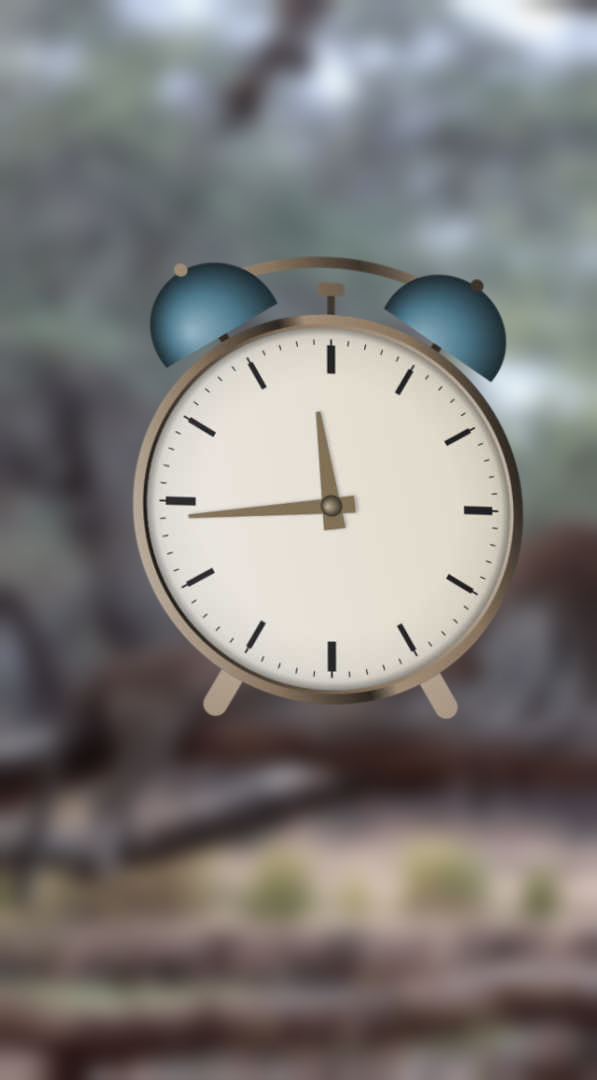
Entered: {"hour": 11, "minute": 44}
